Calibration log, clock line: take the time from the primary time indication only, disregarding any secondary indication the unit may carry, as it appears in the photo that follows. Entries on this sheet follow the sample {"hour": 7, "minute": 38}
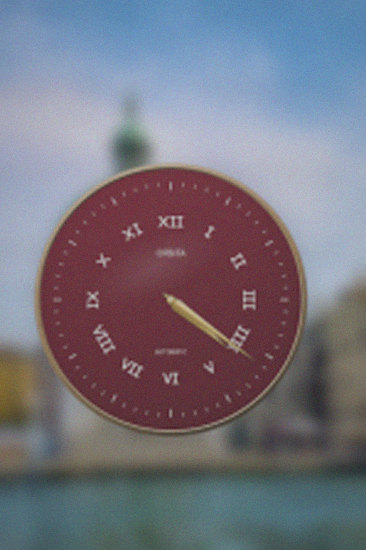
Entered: {"hour": 4, "minute": 21}
